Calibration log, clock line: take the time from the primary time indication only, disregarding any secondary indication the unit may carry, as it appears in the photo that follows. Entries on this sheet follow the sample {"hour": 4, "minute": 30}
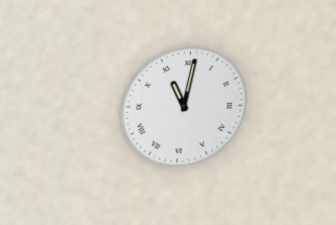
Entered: {"hour": 11, "minute": 1}
